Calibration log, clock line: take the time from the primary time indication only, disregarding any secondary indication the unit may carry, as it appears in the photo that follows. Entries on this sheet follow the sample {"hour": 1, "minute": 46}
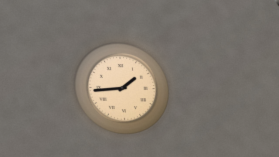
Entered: {"hour": 1, "minute": 44}
